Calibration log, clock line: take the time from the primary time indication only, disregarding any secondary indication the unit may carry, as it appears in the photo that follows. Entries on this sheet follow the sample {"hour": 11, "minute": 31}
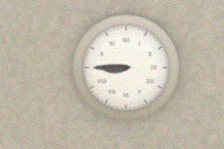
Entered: {"hour": 8, "minute": 45}
